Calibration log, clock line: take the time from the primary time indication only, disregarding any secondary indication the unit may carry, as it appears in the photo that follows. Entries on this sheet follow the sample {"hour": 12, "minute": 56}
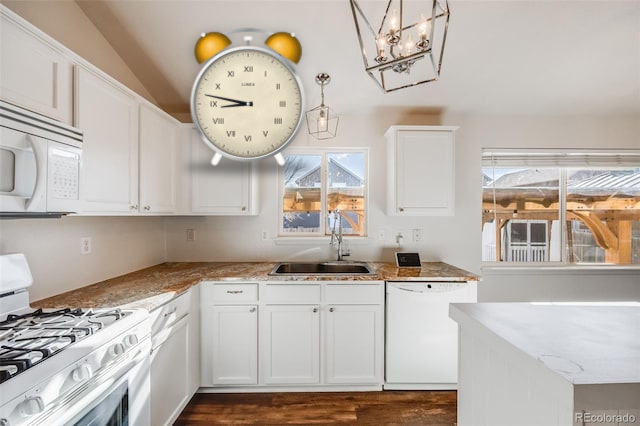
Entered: {"hour": 8, "minute": 47}
